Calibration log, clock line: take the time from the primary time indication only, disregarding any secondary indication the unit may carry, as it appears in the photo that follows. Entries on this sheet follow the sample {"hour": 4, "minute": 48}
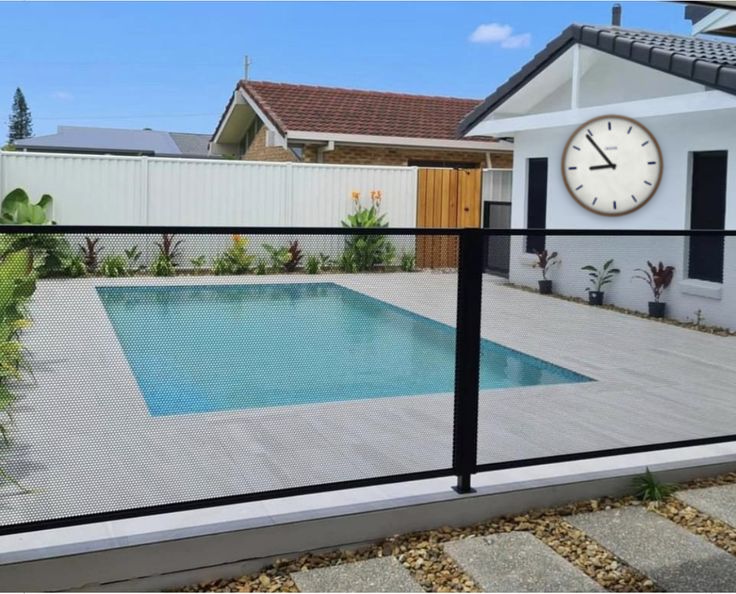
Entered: {"hour": 8, "minute": 54}
